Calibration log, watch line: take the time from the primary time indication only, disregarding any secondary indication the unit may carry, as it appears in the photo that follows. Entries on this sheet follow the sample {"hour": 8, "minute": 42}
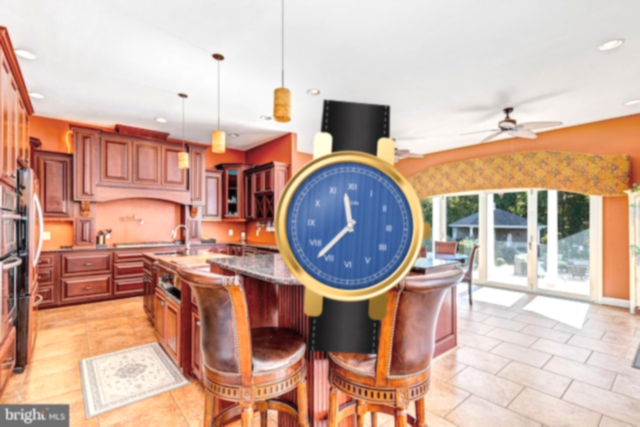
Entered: {"hour": 11, "minute": 37}
